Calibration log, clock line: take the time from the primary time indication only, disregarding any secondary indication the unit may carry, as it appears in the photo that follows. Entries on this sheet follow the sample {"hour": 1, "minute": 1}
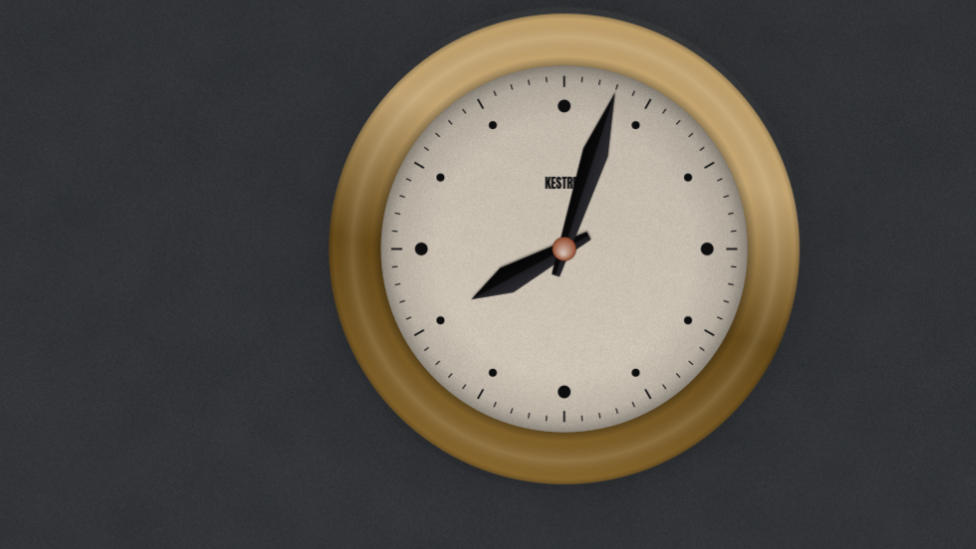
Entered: {"hour": 8, "minute": 3}
